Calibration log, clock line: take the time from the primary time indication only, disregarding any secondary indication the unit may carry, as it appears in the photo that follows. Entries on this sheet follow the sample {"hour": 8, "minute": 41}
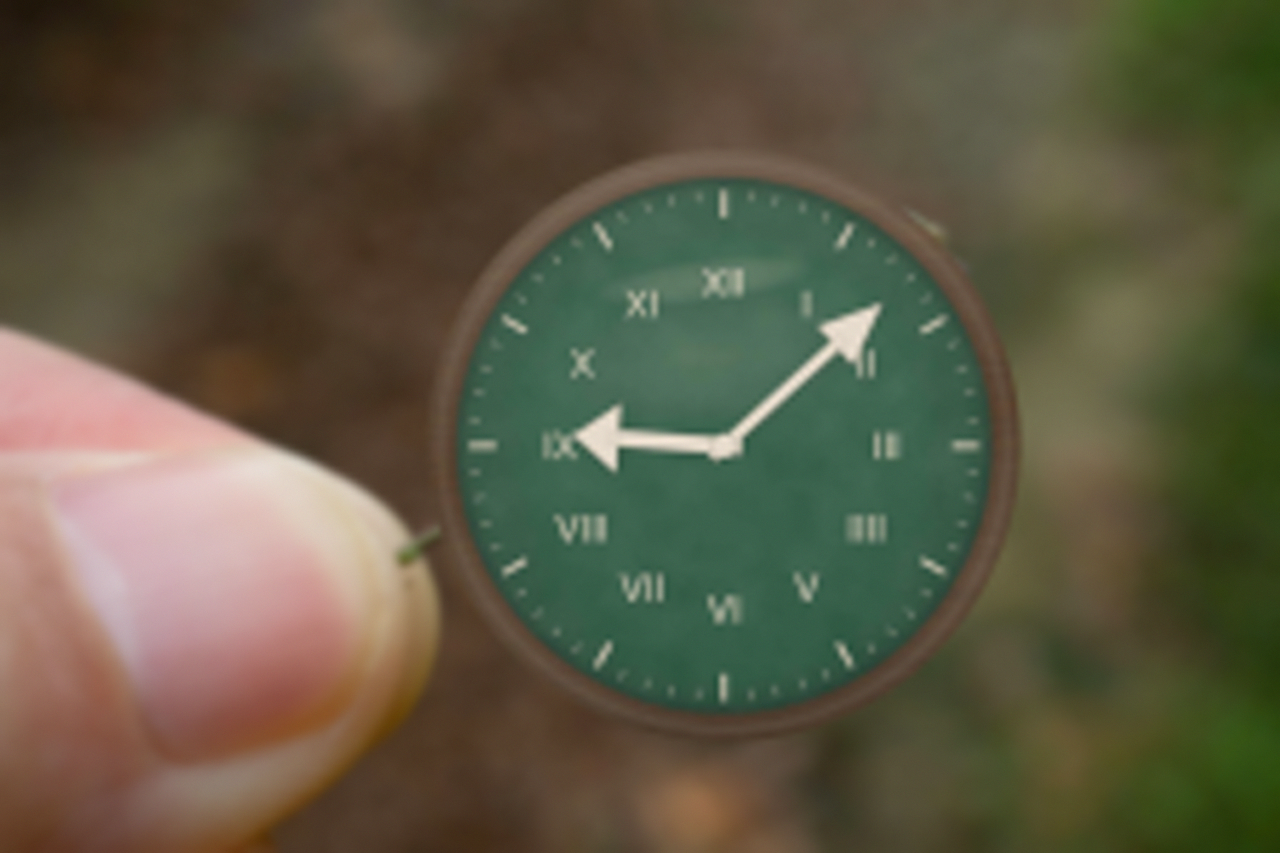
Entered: {"hour": 9, "minute": 8}
